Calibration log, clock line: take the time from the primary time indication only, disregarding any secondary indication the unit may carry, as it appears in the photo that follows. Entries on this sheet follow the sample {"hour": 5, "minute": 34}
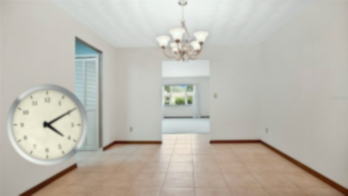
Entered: {"hour": 4, "minute": 10}
